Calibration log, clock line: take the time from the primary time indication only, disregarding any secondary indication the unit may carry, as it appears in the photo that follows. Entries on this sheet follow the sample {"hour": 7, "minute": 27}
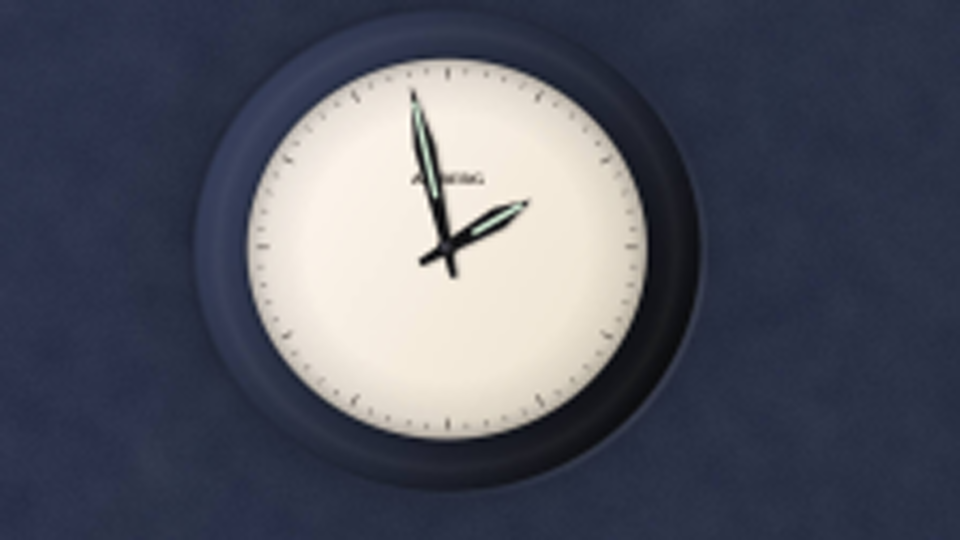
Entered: {"hour": 1, "minute": 58}
